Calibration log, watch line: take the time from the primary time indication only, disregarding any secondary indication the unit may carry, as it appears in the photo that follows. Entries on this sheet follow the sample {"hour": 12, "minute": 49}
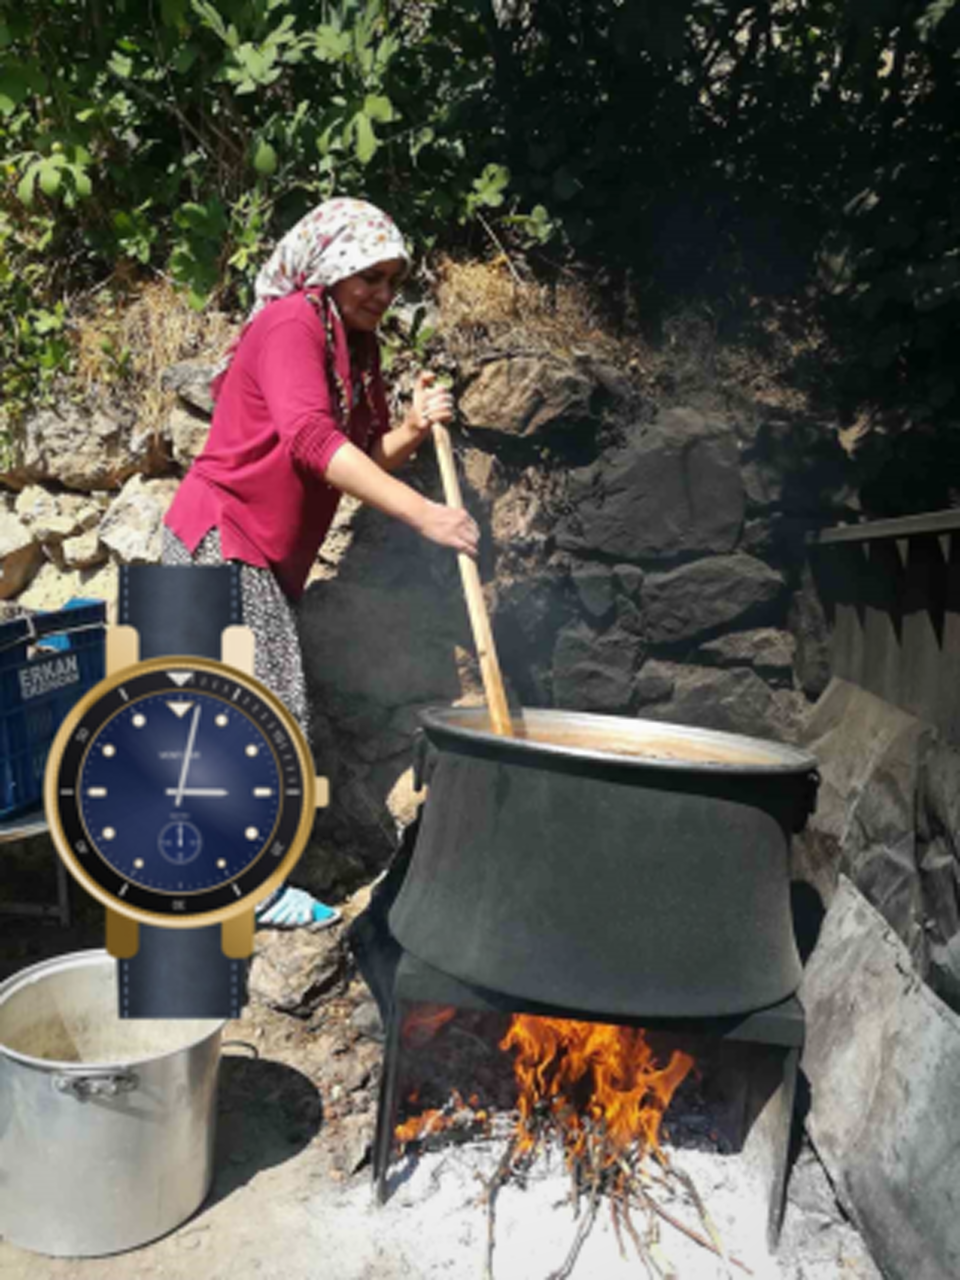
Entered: {"hour": 3, "minute": 2}
